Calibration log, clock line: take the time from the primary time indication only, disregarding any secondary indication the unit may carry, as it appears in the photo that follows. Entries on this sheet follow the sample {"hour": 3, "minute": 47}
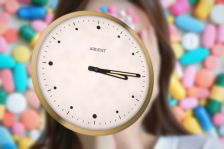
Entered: {"hour": 3, "minute": 15}
